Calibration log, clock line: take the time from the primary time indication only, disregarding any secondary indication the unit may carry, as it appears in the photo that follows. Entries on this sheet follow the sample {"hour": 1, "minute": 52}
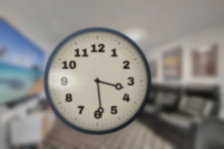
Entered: {"hour": 3, "minute": 29}
